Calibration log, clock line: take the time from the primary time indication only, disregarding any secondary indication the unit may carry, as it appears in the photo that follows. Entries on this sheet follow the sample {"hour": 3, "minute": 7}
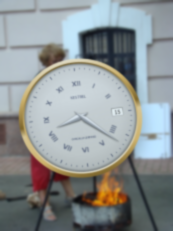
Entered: {"hour": 8, "minute": 22}
